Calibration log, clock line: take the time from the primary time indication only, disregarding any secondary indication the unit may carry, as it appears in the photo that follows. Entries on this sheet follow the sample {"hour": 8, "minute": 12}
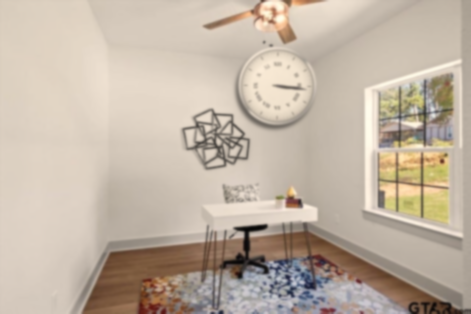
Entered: {"hour": 3, "minute": 16}
